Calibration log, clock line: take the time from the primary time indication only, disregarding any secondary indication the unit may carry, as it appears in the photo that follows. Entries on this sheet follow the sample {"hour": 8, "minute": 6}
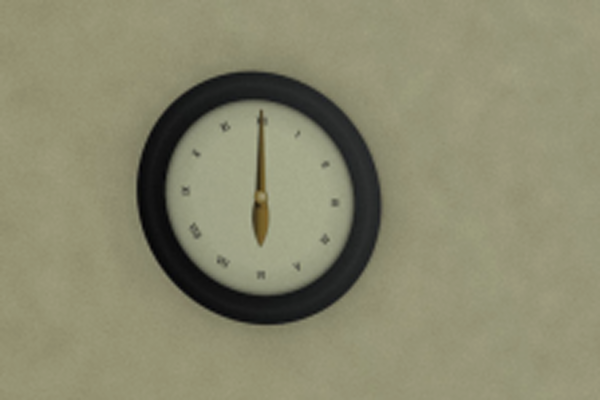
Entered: {"hour": 6, "minute": 0}
